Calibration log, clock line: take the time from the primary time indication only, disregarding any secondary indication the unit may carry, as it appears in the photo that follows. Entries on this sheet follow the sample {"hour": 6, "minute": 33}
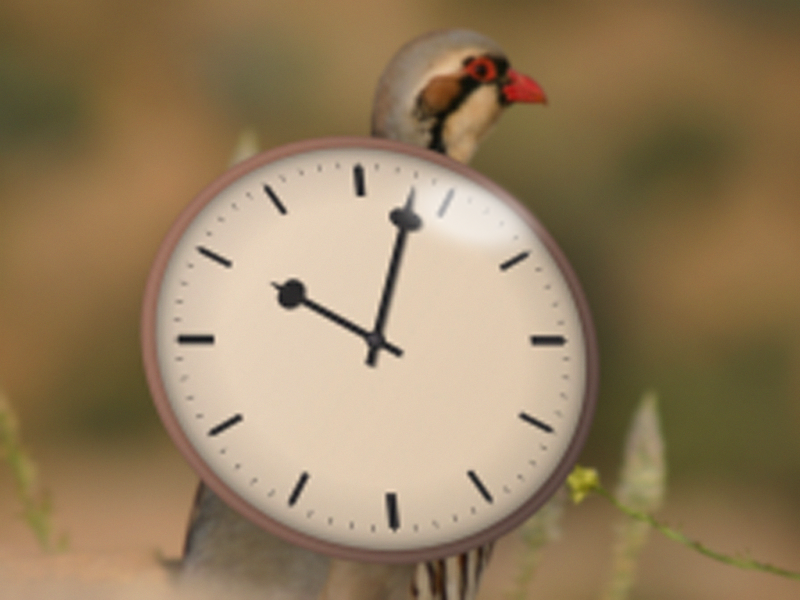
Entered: {"hour": 10, "minute": 3}
